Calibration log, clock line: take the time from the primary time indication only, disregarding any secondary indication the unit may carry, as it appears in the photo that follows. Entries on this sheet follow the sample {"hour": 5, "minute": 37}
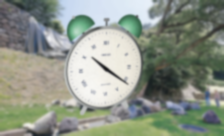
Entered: {"hour": 10, "minute": 21}
